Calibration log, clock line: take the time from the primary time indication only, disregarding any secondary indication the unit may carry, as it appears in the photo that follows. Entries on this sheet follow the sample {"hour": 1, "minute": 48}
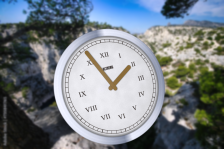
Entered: {"hour": 1, "minute": 56}
